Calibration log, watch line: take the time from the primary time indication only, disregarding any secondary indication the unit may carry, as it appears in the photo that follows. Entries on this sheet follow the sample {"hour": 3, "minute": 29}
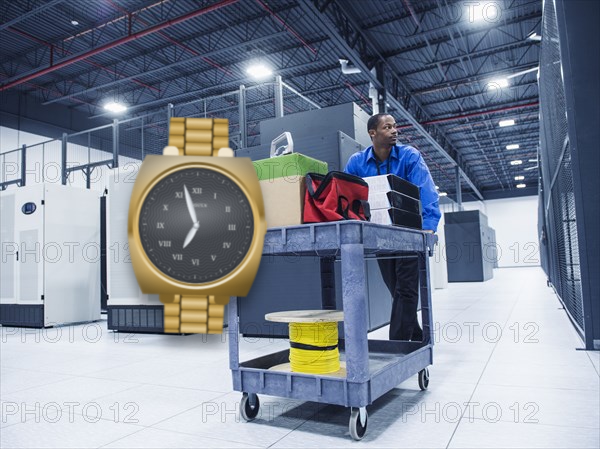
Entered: {"hour": 6, "minute": 57}
